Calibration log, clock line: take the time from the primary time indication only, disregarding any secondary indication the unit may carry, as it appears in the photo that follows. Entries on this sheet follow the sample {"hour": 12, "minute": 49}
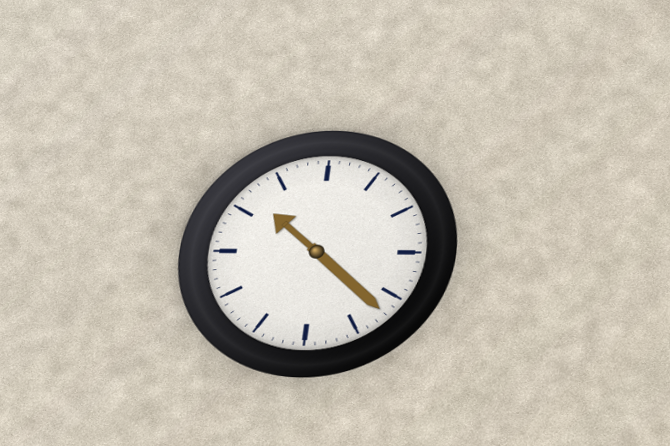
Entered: {"hour": 10, "minute": 22}
